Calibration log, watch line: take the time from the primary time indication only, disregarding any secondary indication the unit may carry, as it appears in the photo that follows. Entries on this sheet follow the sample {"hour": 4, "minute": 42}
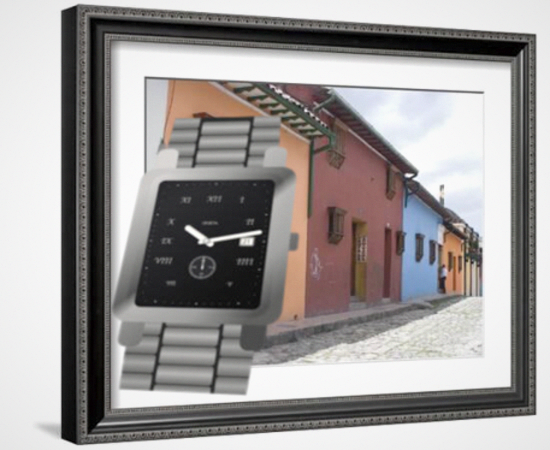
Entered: {"hour": 10, "minute": 13}
